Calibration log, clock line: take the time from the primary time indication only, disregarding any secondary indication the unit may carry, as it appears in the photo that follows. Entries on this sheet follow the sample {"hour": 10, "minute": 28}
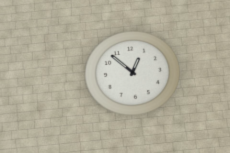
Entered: {"hour": 12, "minute": 53}
